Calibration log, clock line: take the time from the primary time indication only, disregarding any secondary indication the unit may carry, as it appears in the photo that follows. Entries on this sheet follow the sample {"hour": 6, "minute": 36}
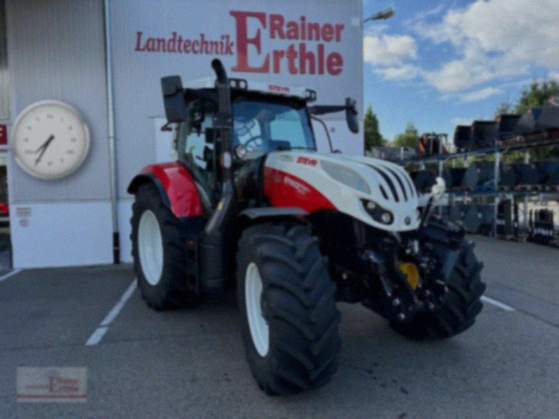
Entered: {"hour": 7, "minute": 35}
